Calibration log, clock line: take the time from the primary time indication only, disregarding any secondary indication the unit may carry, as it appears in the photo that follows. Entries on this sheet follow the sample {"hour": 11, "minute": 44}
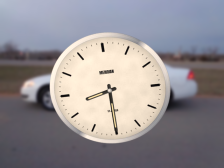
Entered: {"hour": 8, "minute": 30}
